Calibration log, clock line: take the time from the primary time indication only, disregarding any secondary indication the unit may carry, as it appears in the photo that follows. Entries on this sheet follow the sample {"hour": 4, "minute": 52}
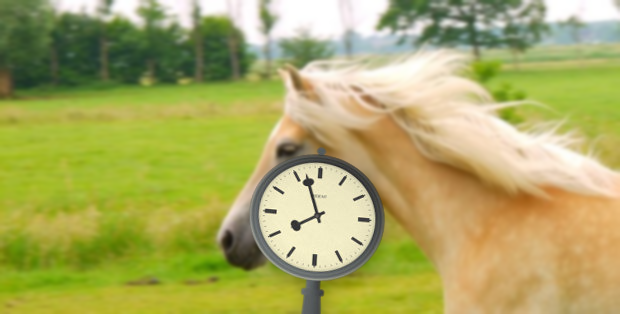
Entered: {"hour": 7, "minute": 57}
